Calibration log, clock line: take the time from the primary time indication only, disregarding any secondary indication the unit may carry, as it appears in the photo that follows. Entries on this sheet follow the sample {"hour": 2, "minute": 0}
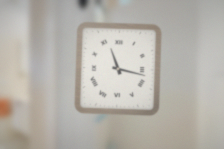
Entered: {"hour": 11, "minute": 17}
